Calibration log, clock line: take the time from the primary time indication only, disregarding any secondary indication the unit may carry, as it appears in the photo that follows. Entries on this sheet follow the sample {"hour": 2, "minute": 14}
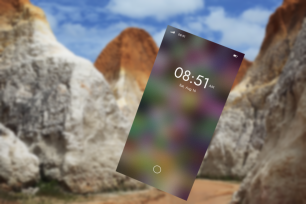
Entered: {"hour": 8, "minute": 51}
